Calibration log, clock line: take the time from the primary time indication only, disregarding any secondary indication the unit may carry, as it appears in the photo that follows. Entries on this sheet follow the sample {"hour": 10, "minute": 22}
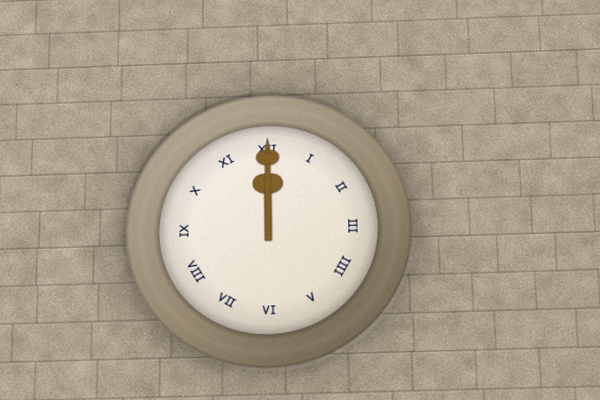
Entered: {"hour": 12, "minute": 0}
